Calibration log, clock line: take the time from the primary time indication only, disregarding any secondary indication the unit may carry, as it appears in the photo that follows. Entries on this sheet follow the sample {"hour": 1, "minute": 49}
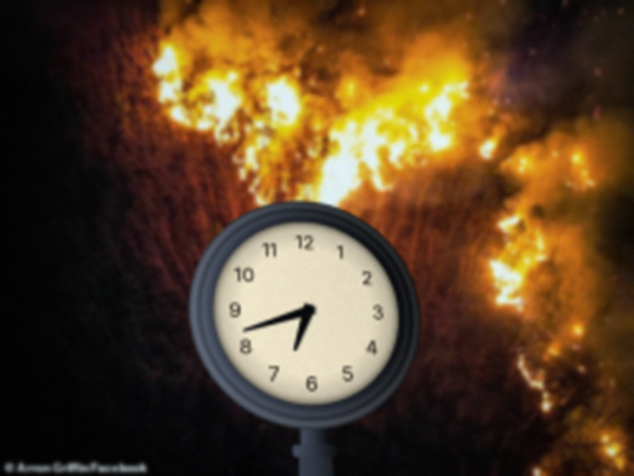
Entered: {"hour": 6, "minute": 42}
